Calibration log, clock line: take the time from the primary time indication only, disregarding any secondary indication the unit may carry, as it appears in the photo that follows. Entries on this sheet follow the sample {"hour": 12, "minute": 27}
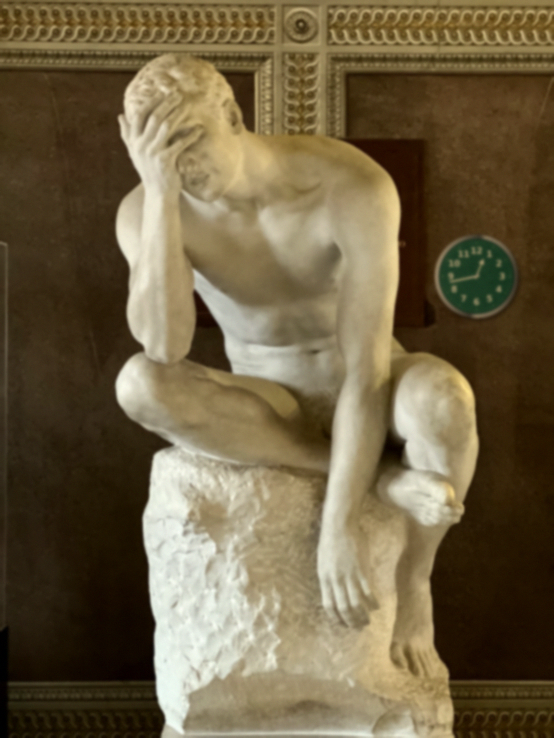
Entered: {"hour": 12, "minute": 43}
